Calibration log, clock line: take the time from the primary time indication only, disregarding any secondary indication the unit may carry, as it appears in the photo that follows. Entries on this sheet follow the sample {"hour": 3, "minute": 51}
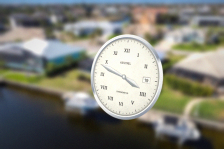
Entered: {"hour": 3, "minute": 48}
